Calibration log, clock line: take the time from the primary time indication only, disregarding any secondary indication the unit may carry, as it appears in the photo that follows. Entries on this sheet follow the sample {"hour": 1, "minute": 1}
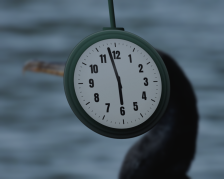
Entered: {"hour": 5, "minute": 58}
